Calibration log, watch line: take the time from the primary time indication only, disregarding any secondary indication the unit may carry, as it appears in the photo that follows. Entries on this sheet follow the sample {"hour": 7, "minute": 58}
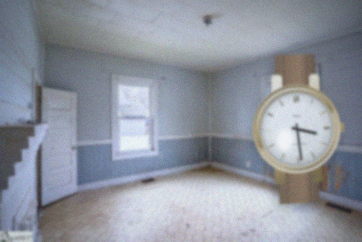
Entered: {"hour": 3, "minute": 29}
